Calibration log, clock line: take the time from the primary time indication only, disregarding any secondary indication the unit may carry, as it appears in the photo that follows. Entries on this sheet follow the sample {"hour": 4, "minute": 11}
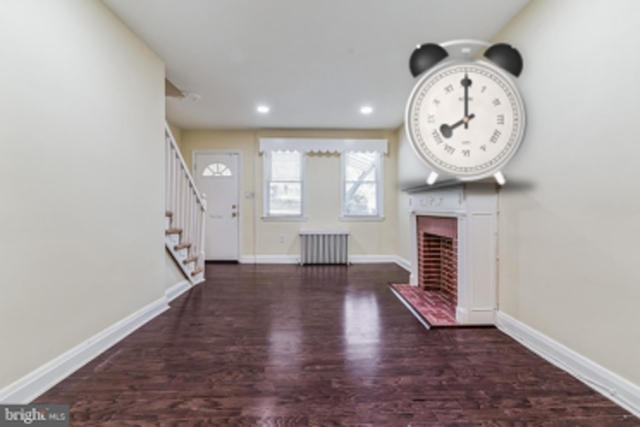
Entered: {"hour": 8, "minute": 0}
